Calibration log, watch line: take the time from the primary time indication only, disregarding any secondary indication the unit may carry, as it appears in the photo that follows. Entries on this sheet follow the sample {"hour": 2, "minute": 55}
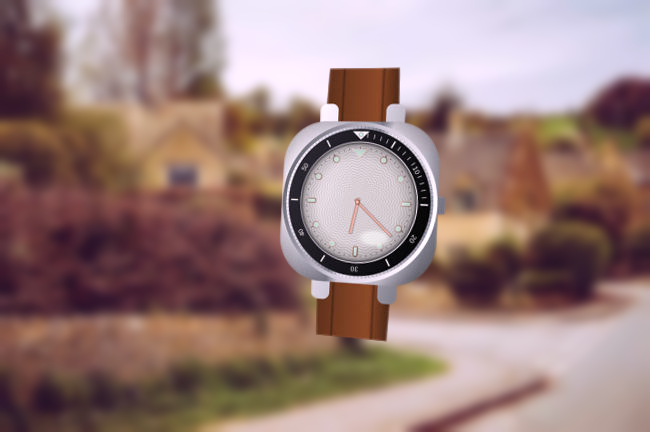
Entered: {"hour": 6, "minute": 22}
